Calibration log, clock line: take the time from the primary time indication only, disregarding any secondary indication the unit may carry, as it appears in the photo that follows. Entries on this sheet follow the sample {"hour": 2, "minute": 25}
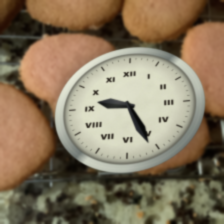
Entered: {"hour": 9, "minute": 26}
